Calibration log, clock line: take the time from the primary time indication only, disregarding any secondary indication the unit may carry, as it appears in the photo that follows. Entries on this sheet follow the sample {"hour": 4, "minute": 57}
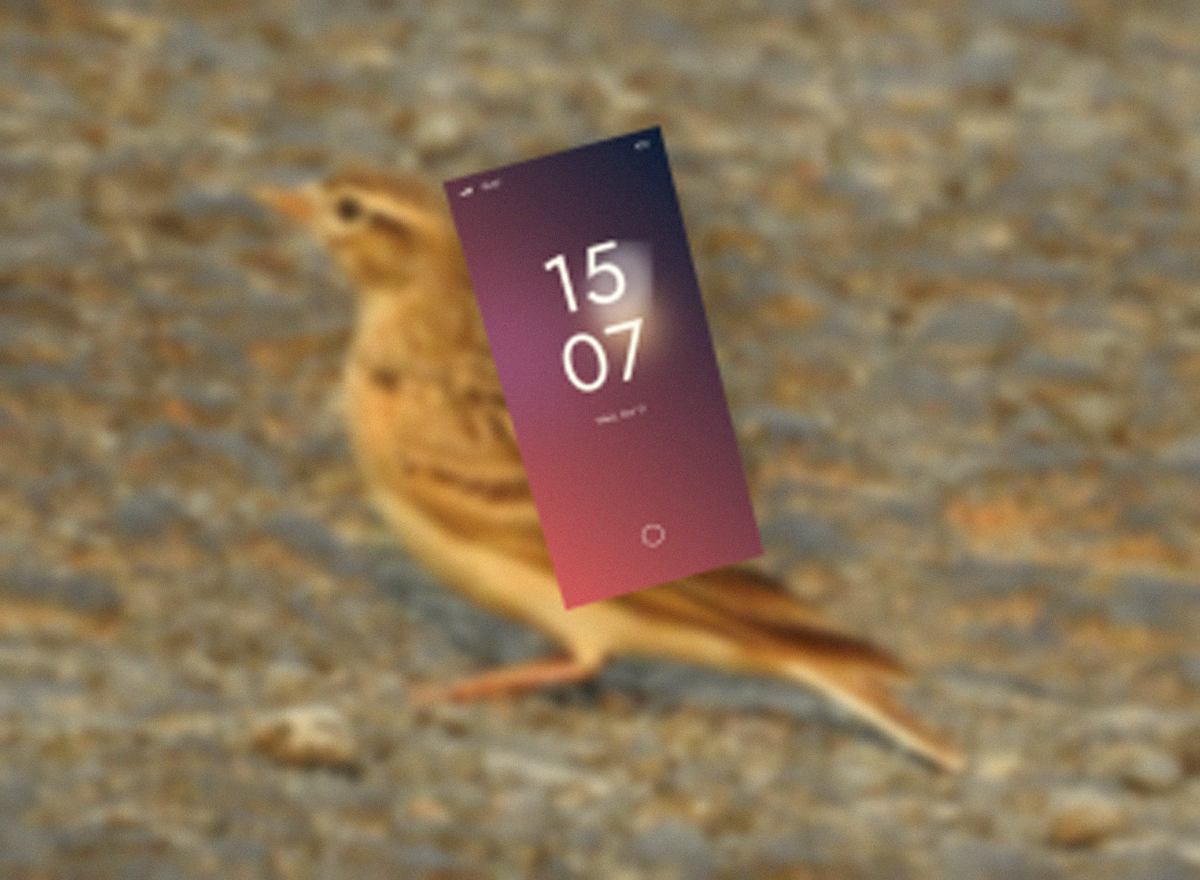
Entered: {"hour": 15, "minute": 7}
